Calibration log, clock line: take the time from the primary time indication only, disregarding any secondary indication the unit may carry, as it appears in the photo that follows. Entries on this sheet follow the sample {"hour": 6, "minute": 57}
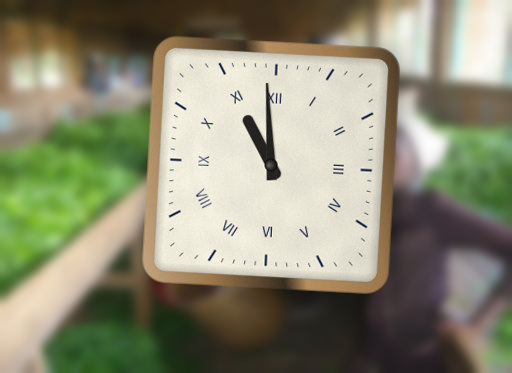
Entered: {"hour": 10, "minute": 59}
